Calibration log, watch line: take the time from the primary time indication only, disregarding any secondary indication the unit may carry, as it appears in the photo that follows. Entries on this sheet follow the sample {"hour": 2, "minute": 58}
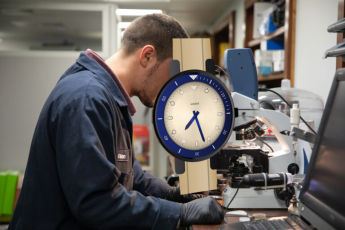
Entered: {"hour": 7, "minute": 27}
